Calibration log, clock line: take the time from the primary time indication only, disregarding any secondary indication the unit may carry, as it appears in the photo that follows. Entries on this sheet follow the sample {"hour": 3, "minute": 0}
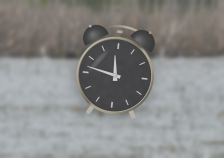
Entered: {"hour": 11, "minute": 47}
